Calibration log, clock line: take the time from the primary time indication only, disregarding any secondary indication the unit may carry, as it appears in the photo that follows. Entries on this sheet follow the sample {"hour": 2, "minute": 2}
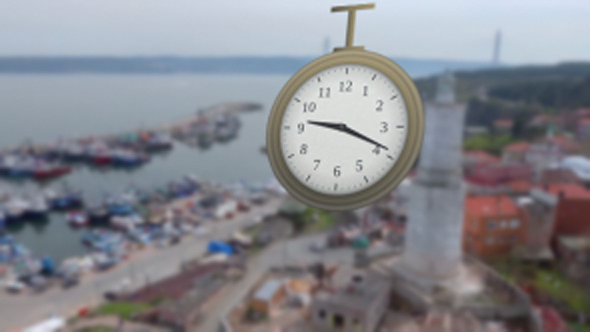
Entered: {"hour": 9, "minute": 19}
